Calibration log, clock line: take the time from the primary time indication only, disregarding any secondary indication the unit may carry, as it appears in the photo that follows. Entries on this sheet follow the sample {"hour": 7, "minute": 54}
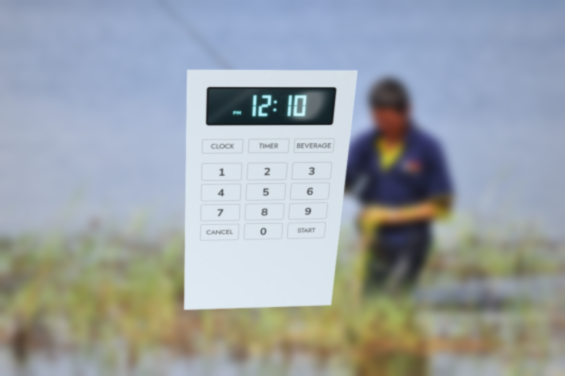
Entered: {"hour": 12, "minute": 10}
